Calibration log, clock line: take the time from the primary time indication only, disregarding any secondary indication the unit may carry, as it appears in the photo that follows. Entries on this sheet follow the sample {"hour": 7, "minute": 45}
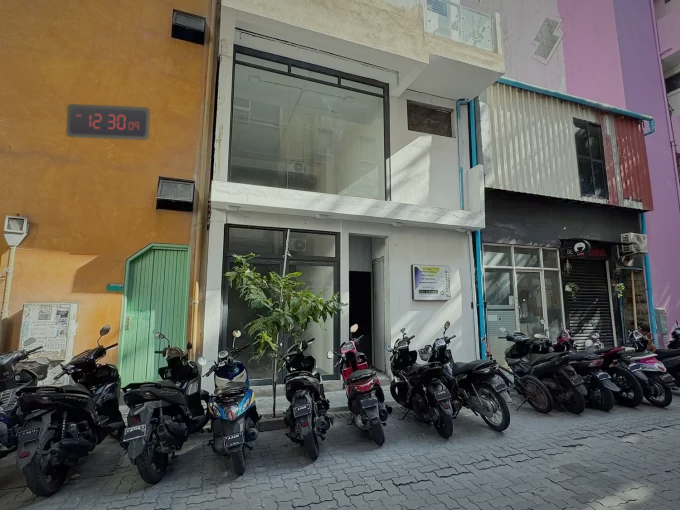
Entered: {"hour": 12, "minute": 30}
